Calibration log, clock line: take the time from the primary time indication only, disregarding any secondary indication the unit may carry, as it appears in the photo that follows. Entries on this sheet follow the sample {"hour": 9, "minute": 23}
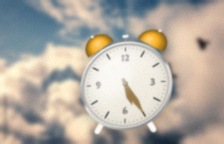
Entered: {"hour": 5, "minute": 25}
